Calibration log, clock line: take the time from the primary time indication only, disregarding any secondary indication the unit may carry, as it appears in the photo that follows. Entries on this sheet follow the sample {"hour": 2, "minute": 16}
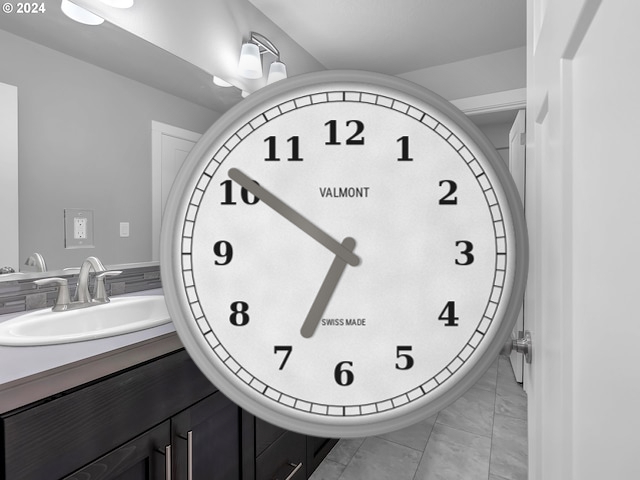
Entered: {"hour": 6, "minute": 51}
